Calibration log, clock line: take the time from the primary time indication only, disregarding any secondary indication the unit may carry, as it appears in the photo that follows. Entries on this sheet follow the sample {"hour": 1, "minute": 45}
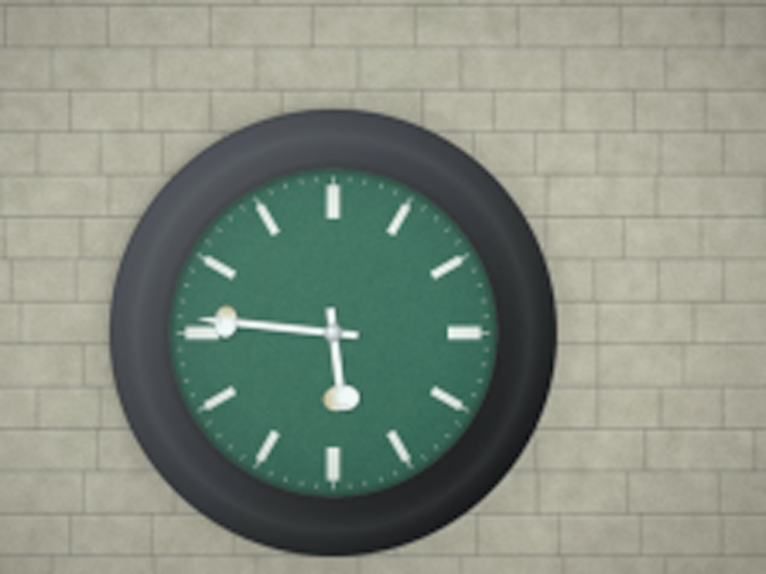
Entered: {"hour": 5, "minute": 46}
